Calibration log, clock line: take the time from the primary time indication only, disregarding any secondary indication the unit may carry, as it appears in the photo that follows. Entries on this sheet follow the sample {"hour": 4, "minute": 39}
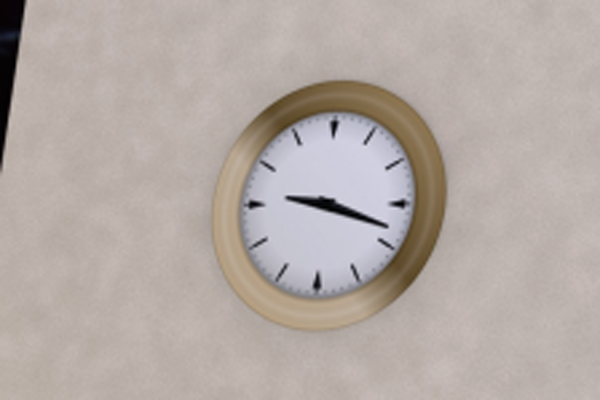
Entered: {"hour": 9, "minute": 18}
